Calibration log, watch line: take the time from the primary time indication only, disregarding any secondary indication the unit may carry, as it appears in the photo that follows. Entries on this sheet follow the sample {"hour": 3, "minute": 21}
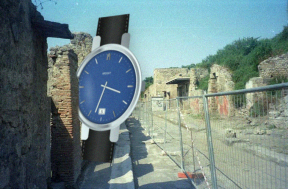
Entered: {"hour": 3, "minute": 33}
